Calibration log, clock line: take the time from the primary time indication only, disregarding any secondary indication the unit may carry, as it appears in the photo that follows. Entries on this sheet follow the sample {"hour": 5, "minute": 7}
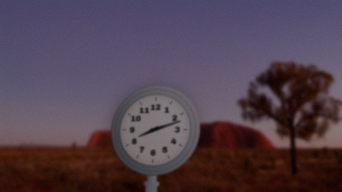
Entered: {"hour": 8, "minute": 12}
